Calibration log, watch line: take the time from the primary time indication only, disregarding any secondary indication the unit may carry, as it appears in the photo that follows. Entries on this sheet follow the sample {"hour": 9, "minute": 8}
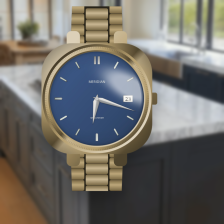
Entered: {"hour": 6, "minute": 18}
